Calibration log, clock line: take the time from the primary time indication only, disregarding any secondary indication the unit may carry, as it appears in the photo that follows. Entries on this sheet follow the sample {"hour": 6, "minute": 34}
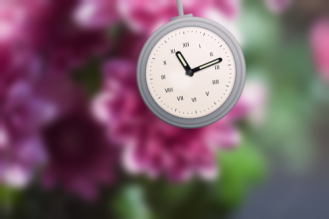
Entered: {"hour": 11, "minute": 13}
